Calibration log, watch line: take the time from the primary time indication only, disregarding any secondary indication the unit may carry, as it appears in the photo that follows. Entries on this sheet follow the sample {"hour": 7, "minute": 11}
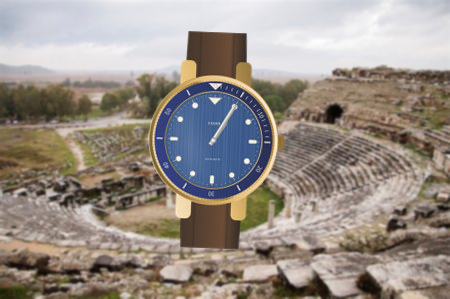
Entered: {"hour": 1, "minute": 5}
